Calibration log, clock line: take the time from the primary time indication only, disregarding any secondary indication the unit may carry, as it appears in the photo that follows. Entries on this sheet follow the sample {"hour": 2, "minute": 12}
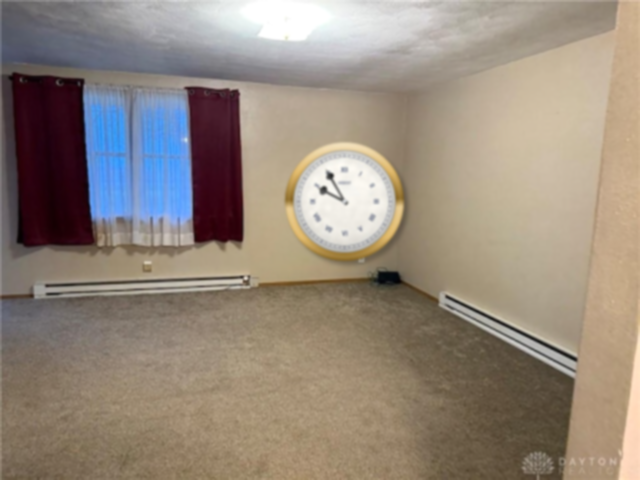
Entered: {"hour": 9, "minute": 55}
